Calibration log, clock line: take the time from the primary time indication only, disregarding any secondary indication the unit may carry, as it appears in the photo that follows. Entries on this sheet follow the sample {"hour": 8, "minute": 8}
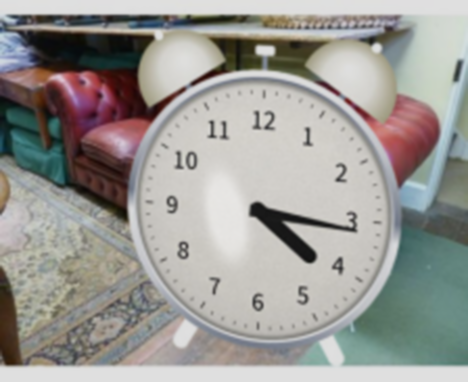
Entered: {"hour": 4, "minute": 16}
